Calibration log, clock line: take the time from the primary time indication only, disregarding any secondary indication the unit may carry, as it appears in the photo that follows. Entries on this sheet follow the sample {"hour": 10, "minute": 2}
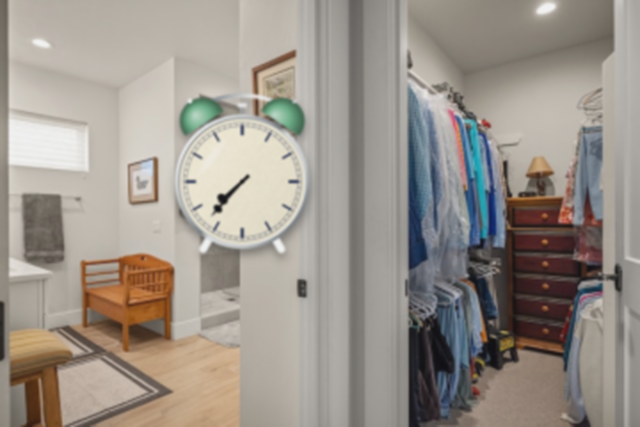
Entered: {"hour": 7, "minute": 37}
